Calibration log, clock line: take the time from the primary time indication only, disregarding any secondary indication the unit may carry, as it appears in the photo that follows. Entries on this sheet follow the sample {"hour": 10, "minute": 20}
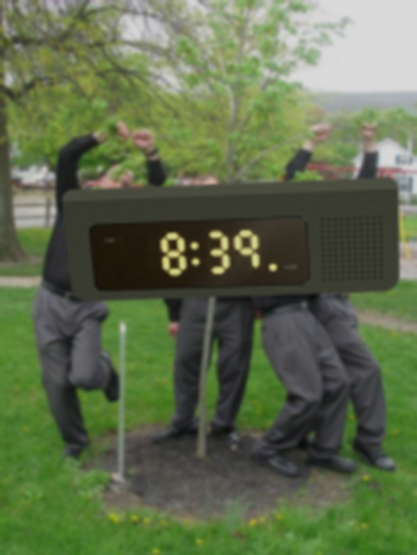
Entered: {"hour": 8, "minute": 39}
